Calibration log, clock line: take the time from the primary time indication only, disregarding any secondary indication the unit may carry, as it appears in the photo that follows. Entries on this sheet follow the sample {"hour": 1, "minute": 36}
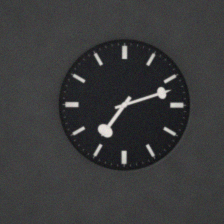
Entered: {"hour": 7, "minute": 12}
